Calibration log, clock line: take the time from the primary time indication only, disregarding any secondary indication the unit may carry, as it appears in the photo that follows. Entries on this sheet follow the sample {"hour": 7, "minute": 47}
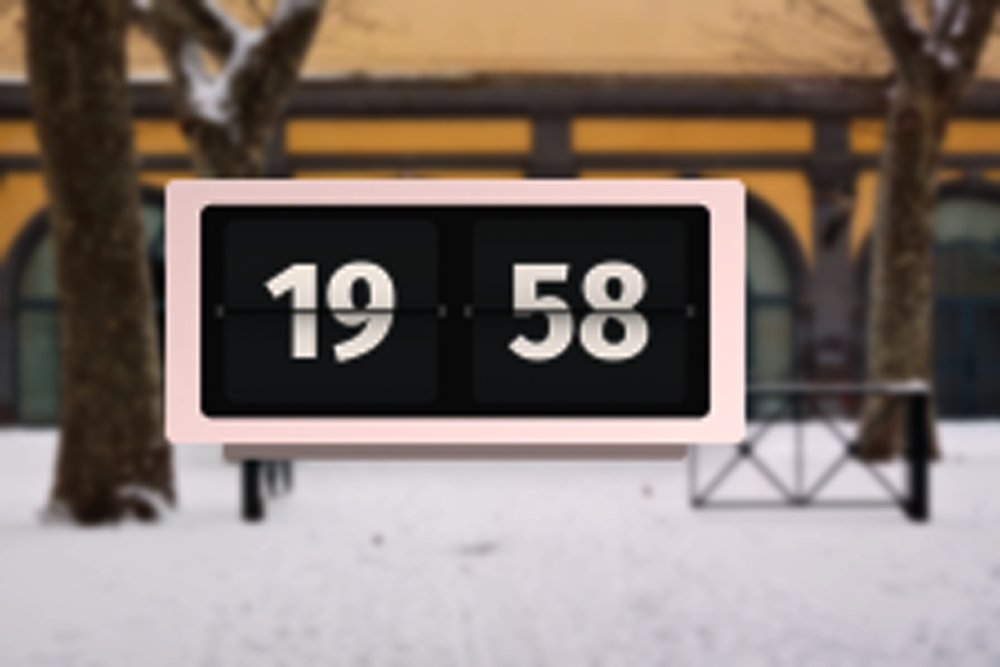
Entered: {"hour": 19, "minute": 58}
